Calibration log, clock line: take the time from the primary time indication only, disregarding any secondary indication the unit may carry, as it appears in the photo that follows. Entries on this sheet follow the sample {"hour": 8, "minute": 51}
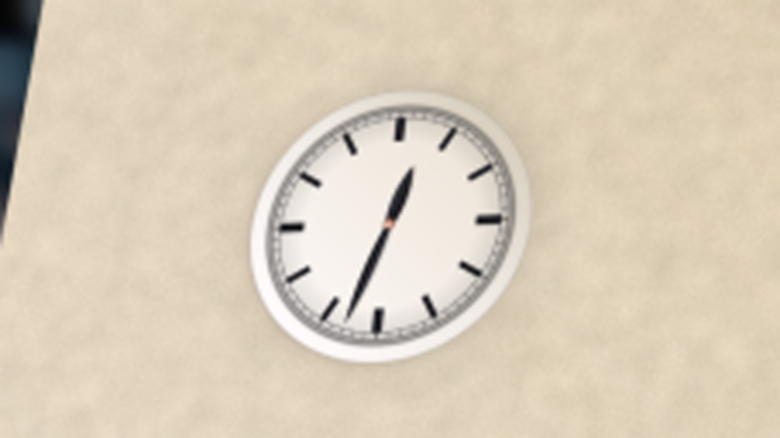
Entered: {"hour": 12, "minute": 33}
